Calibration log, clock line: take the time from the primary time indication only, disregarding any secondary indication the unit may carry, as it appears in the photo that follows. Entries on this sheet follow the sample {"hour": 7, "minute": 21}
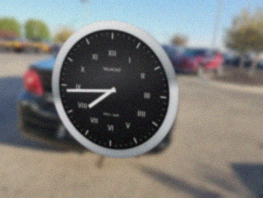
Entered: {"hour": 7, "minute": 44}
